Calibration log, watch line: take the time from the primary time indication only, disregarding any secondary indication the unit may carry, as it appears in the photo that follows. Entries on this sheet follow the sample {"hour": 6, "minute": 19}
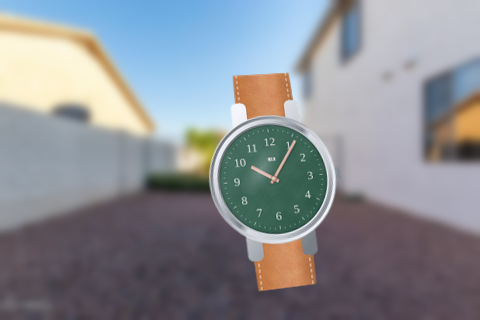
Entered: {"hour": 10, "minute": 6}
